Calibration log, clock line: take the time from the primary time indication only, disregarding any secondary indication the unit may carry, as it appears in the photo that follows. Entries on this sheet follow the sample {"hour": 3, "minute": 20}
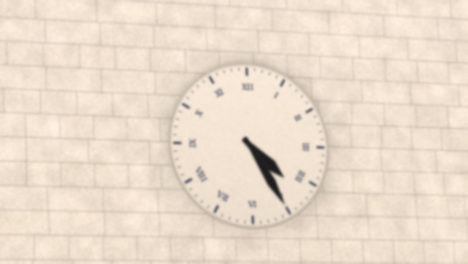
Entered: {"hour": 4, "minute": 25}
